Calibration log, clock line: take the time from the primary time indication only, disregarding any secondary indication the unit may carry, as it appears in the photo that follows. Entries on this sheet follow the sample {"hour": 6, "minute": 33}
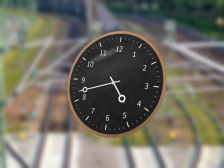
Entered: {"hour": 4, "minute": 42}
